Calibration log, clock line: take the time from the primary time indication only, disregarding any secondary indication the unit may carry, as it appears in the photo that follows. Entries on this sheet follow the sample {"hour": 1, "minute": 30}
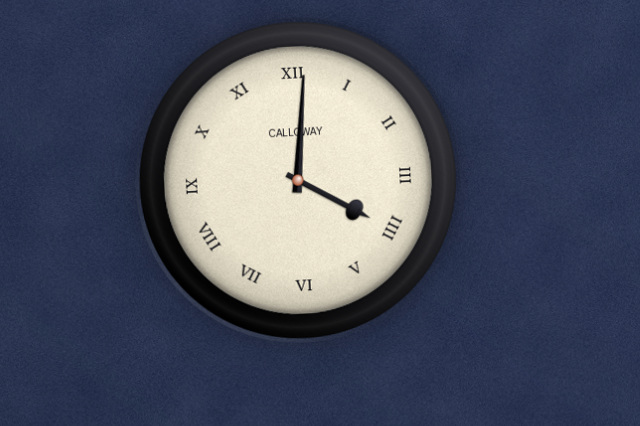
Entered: {"hour": 4, "minute": 1}
